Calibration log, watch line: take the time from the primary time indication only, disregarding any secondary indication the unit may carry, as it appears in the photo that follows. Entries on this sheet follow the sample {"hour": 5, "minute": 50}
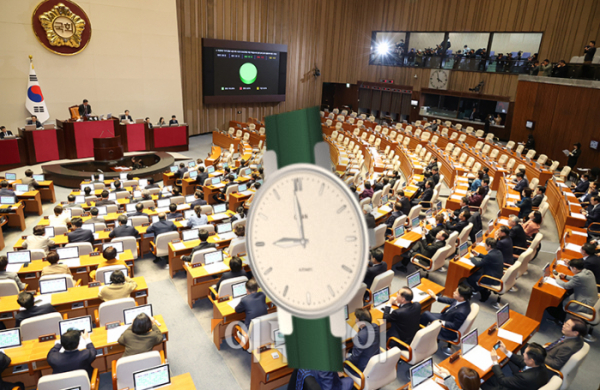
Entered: {"hour": 8, "minute": 59}
